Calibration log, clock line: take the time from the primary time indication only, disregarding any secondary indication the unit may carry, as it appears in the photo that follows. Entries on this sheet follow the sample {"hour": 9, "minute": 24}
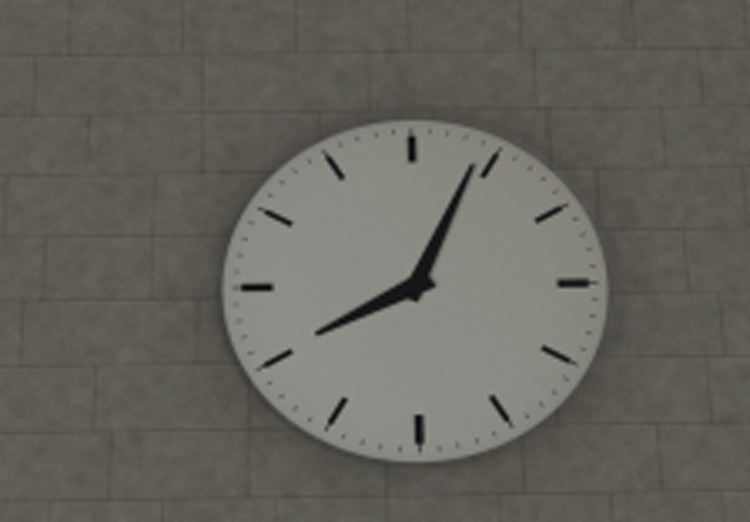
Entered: {"hour": 8, "minute": 4}
